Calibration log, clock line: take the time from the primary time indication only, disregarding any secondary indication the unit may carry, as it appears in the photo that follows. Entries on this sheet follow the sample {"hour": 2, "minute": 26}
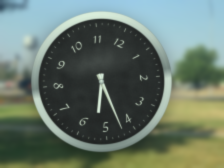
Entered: {"hour": 5, "minute": 22}
